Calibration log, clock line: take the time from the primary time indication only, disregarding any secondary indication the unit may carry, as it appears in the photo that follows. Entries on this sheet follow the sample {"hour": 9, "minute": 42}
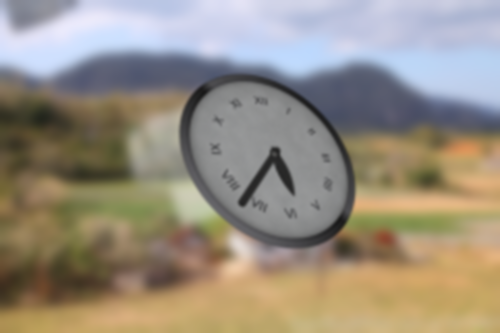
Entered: {"hour": 5, "minute": 37}
